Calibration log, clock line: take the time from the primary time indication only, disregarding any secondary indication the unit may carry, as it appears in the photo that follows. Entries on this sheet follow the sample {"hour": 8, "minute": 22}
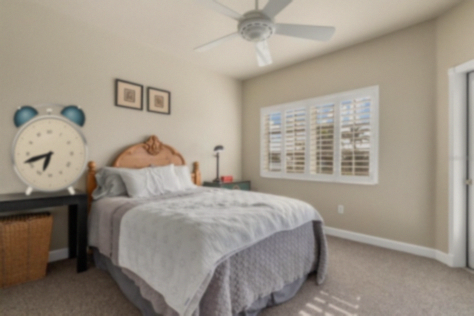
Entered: {"hour": 6, "minute": 42}
